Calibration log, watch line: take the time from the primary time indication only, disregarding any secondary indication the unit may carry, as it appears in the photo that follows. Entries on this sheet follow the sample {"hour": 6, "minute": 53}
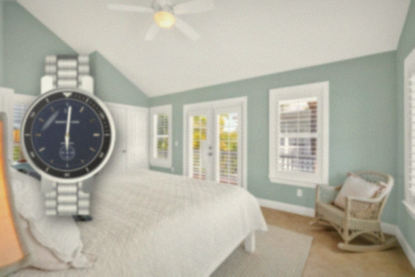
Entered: {"hour": 6, "minute": 1}
